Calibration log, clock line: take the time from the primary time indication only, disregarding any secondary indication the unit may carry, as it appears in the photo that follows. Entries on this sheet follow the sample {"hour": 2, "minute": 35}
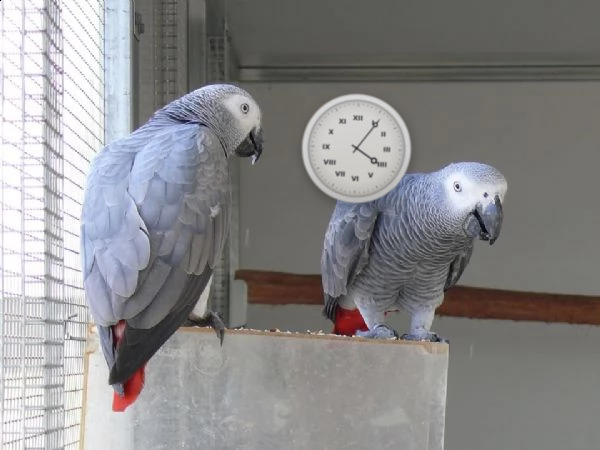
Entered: {"hour": 4, "minute": 6}
